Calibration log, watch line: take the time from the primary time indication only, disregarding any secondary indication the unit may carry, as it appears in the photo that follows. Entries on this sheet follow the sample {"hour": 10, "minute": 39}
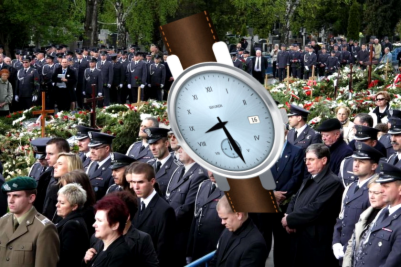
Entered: {"hour": 8, "minute": 28}
